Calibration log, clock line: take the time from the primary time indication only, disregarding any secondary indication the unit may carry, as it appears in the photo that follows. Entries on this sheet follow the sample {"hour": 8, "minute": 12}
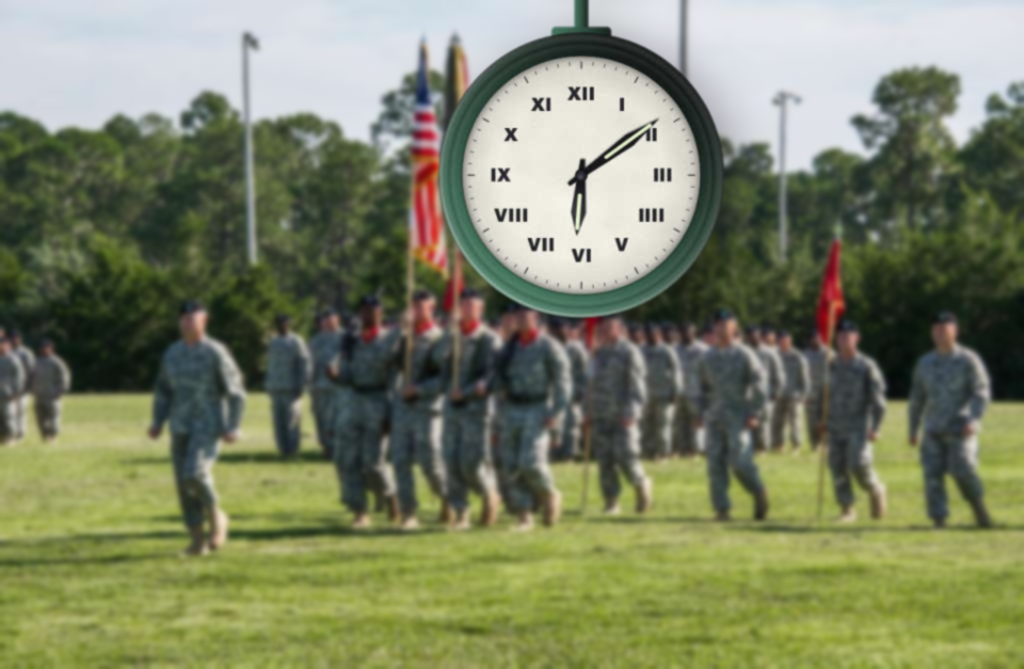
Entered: {"hour": 6, "minute": 9}
